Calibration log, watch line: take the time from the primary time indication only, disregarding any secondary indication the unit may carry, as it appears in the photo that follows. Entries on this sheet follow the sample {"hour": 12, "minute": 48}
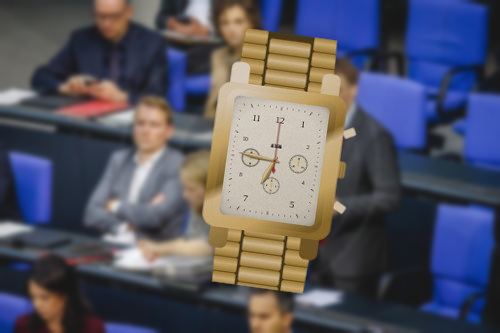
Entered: {"hour": 6, "minute": 46}
